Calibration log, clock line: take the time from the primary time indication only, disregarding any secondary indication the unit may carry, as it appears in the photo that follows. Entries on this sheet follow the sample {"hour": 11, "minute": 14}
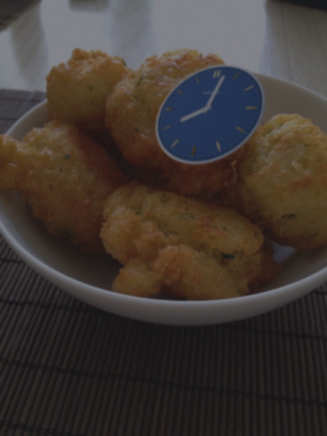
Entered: {"hour": 8, "minute": 2}
